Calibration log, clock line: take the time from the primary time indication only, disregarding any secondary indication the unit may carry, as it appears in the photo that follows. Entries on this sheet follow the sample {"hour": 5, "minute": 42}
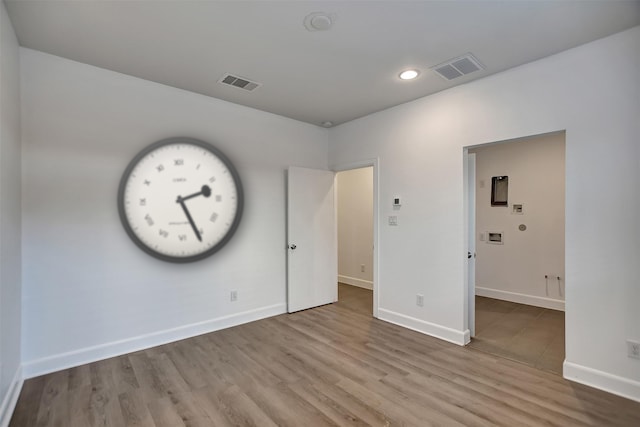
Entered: {"hour": 2, "minute": 26}
